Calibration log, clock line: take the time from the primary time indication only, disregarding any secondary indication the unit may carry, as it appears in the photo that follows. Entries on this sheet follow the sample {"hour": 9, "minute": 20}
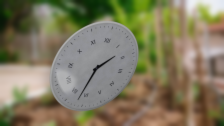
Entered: {"hour": 1, "minute": 32}
